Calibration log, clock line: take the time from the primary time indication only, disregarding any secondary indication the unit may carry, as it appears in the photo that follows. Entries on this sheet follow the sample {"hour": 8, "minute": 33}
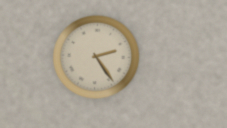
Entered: {"hour": 2, "minute": 24}
